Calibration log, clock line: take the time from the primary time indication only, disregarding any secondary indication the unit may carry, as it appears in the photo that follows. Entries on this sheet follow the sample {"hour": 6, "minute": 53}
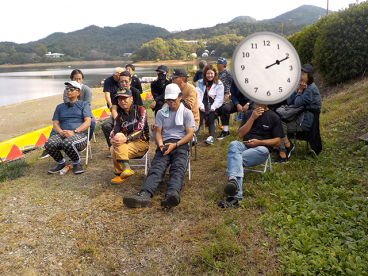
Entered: {"hour": 2, "minute": 11}
